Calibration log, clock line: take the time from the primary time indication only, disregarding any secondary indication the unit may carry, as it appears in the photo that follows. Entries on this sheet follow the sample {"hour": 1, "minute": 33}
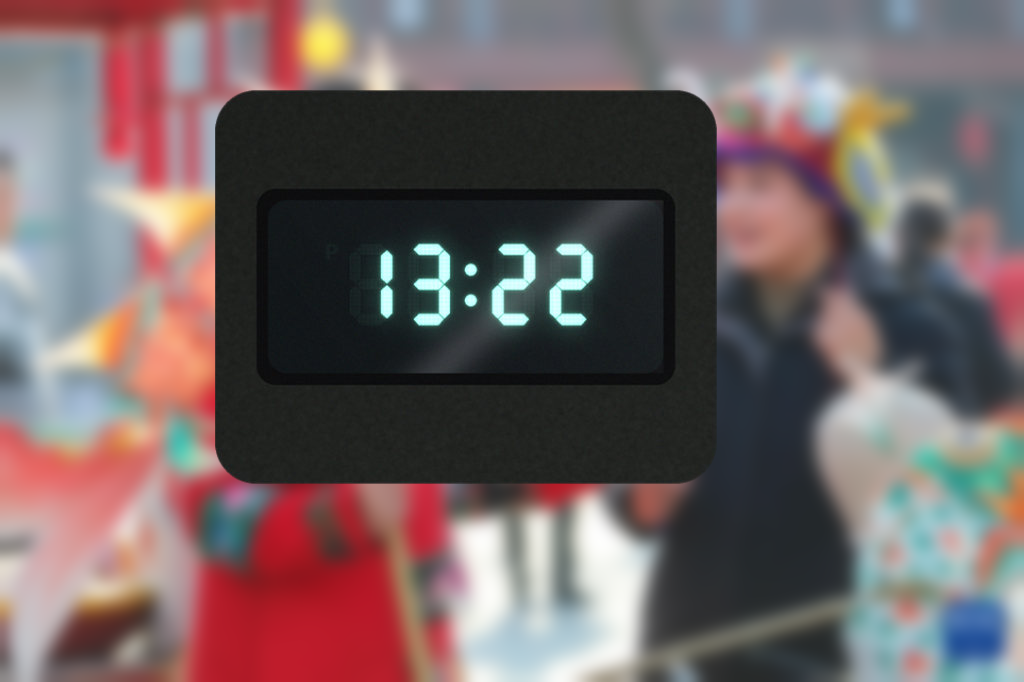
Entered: {"hour": 13, "minute": 22}
